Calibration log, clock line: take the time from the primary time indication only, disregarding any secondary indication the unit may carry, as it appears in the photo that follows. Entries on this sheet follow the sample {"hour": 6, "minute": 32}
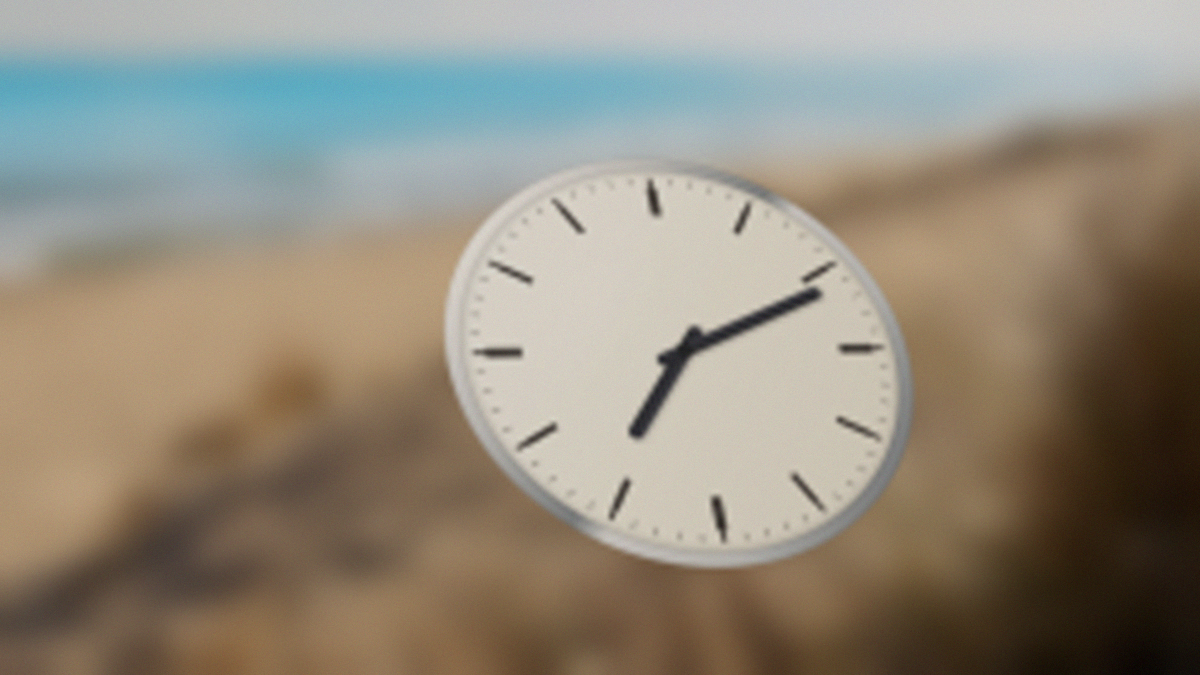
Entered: {"hour": 7, "minute": 11}
